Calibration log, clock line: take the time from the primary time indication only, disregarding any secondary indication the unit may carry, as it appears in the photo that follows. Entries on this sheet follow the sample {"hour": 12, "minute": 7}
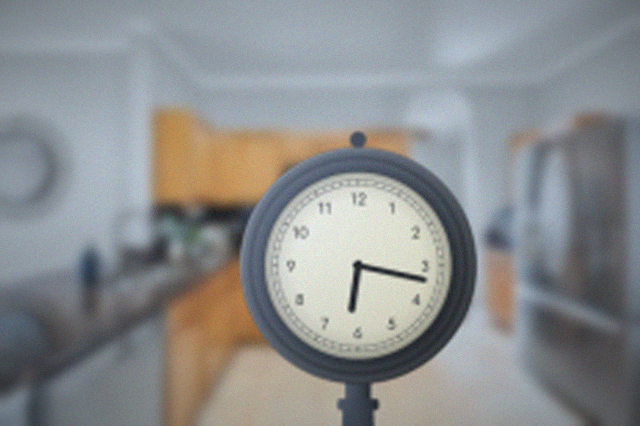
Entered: {"hour": 6, "minute": 17}
